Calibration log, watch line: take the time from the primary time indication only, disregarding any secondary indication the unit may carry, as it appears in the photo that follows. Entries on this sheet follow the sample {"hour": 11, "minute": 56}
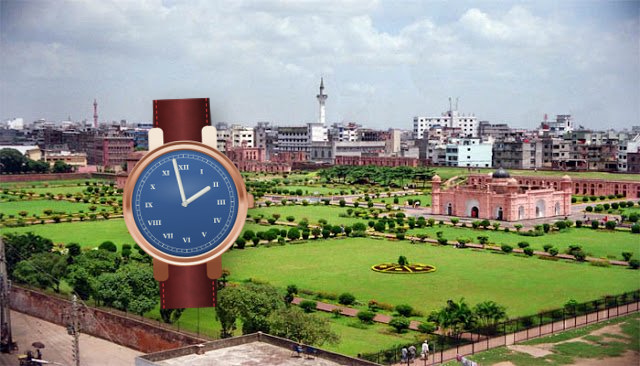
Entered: {"hour": 1, "minute": 58}
